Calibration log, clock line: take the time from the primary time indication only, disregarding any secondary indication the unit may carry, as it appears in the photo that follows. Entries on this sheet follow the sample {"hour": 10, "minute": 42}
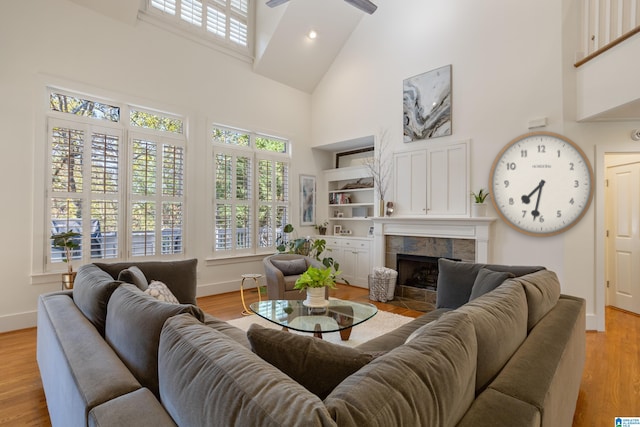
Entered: {"hour": 7, "minute": 32}
